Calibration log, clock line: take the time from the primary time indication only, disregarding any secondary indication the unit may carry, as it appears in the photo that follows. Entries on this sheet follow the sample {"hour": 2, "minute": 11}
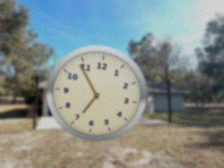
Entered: {"hour": 6, "minute": 54}
